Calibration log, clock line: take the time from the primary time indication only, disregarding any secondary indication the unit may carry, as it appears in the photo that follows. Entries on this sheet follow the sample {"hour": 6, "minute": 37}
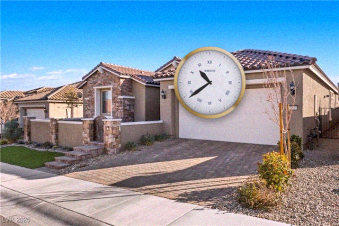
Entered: {"hour": 10, "minute": 39}
